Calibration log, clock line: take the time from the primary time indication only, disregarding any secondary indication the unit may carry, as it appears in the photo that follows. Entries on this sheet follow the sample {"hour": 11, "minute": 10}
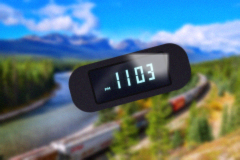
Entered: {"hour": 11, "minute": 3}
